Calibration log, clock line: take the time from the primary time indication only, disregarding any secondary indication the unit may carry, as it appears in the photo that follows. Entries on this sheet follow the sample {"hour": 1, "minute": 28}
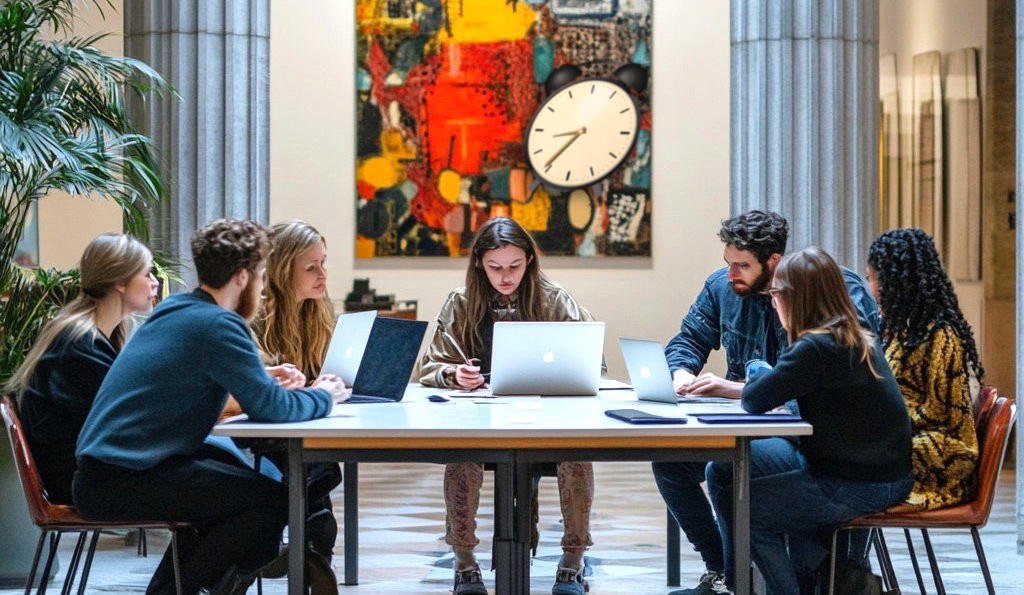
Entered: {"hour": 8, "minute": 36}
